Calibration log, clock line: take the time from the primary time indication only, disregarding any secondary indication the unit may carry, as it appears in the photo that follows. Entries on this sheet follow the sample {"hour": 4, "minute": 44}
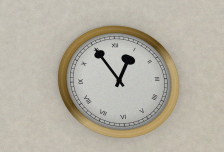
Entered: {"hour": 12, "minute": 55}
